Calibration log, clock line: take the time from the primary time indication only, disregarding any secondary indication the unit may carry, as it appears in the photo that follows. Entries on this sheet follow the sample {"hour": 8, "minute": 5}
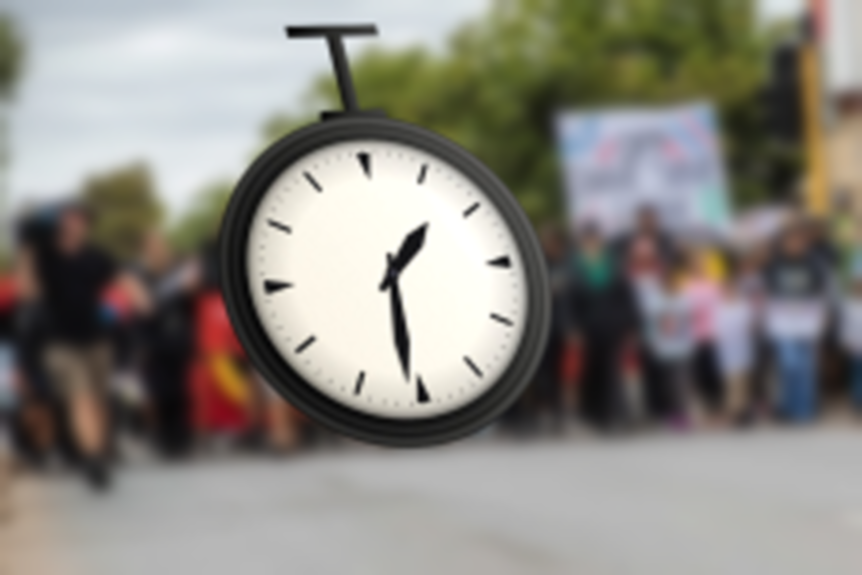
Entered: {"hour": 1, "minute": 31}
